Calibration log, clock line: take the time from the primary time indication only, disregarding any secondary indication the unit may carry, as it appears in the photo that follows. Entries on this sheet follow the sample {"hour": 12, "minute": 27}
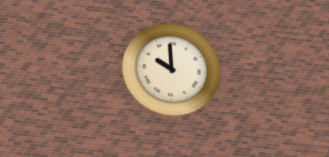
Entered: {"hour": 9, "minute": 59}
